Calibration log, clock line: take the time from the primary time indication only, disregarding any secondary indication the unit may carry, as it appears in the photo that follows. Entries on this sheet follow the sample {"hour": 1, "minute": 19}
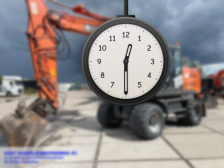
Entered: {"hour": 12, "minute": 30}
